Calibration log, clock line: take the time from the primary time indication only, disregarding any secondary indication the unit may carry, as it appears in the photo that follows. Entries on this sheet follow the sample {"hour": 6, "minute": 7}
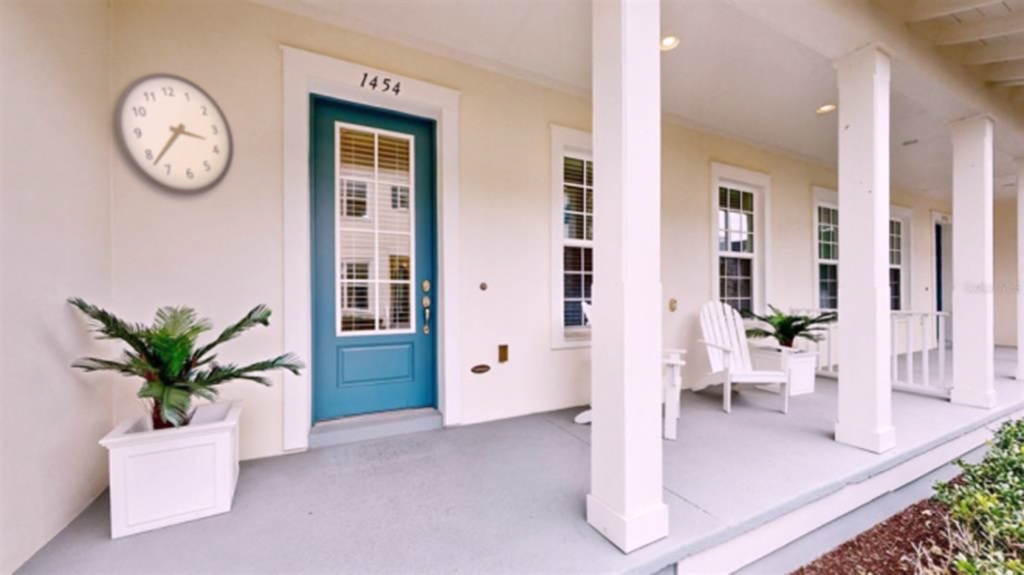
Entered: {"hour": 3, "minute": 38}
